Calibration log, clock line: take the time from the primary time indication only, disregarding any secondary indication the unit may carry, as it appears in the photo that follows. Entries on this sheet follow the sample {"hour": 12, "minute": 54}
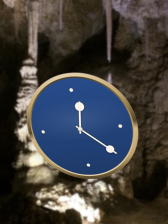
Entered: {"hour": 12, "minute": 22}
